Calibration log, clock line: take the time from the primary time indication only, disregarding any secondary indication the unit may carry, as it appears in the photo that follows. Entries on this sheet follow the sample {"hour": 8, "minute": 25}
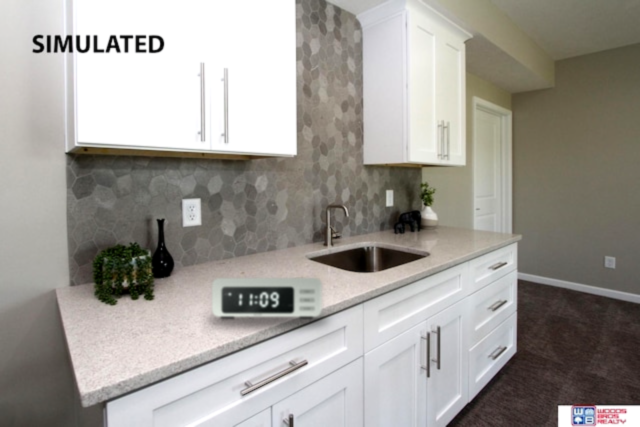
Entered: {"hour": 11, "minute": 9}
